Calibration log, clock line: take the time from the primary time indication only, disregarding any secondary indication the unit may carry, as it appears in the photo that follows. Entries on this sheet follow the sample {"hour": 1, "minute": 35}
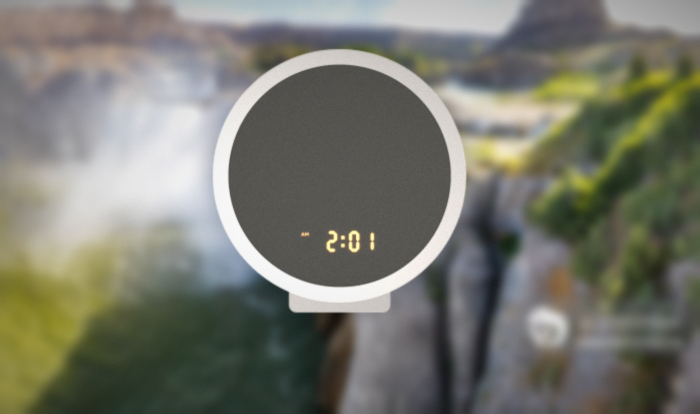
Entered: {"hour": 2, "minute": 1}
